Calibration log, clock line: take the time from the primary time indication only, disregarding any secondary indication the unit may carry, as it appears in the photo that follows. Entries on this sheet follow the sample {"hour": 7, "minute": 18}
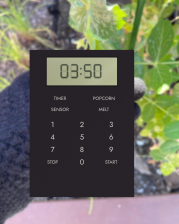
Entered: {"hour": 3, "minute": 50}
